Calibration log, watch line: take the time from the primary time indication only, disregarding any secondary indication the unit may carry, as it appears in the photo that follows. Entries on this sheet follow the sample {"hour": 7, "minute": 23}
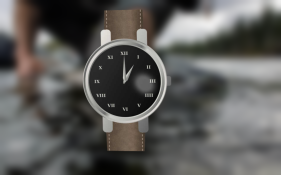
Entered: {"hour": 1, "minute": 0}
